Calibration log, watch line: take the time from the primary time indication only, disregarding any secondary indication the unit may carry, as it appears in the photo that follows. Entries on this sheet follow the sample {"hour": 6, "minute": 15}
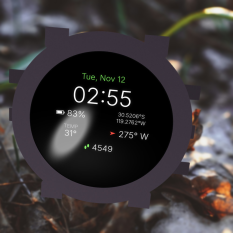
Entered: {"hour": 2, "minute": 55}
